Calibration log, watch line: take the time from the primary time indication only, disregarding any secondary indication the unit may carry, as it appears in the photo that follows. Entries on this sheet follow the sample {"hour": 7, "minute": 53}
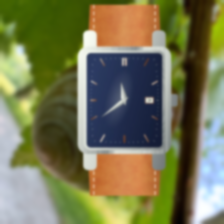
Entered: {"hour": 11, "minute": 39}
